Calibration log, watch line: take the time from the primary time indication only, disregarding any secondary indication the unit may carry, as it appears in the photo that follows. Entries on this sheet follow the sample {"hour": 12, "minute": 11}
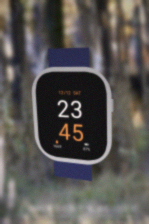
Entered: {"hour": 23, "minute": 45}
